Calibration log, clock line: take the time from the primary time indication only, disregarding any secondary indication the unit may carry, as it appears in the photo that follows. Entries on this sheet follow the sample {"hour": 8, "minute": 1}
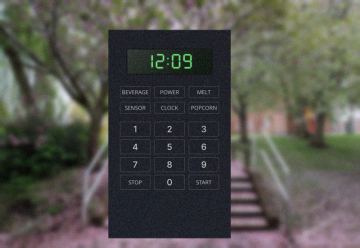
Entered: {"hour": 12, "minute": 9}
